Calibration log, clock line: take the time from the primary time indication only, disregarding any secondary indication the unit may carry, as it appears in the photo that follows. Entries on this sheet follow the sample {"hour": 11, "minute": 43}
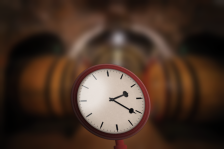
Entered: {"hour": 2, "minute": 21}
